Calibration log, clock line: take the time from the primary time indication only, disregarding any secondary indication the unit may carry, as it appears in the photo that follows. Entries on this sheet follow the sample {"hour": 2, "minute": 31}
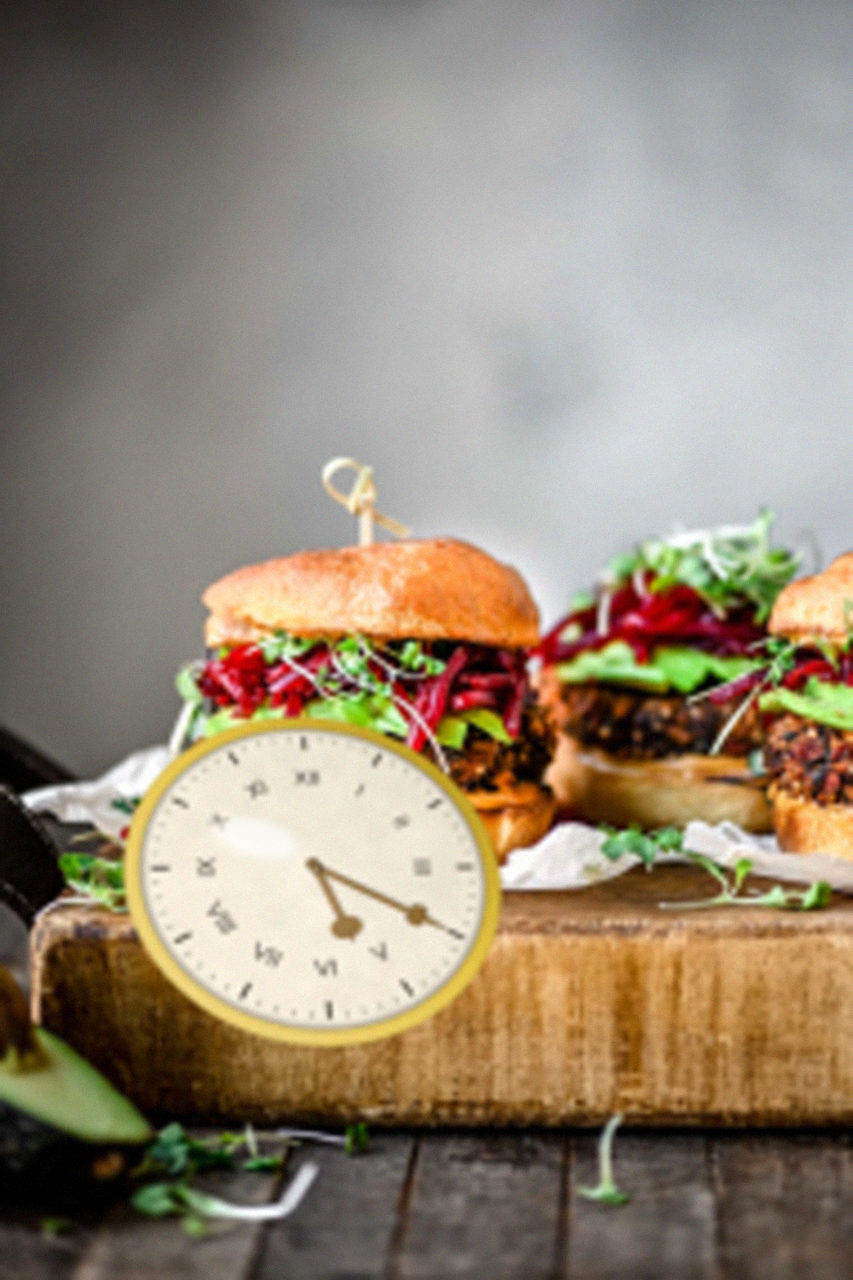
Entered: {"hour": 5, "minute": 20}
